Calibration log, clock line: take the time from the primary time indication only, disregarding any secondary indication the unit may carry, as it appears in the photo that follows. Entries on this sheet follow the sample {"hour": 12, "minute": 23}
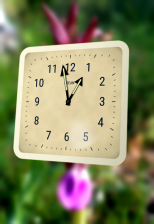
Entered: {"hour": 12, "minute": 58}
